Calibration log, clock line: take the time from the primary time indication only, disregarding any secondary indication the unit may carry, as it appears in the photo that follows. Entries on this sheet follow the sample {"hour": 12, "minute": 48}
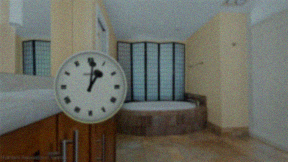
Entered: {"hour": 1, "minute": 1}
